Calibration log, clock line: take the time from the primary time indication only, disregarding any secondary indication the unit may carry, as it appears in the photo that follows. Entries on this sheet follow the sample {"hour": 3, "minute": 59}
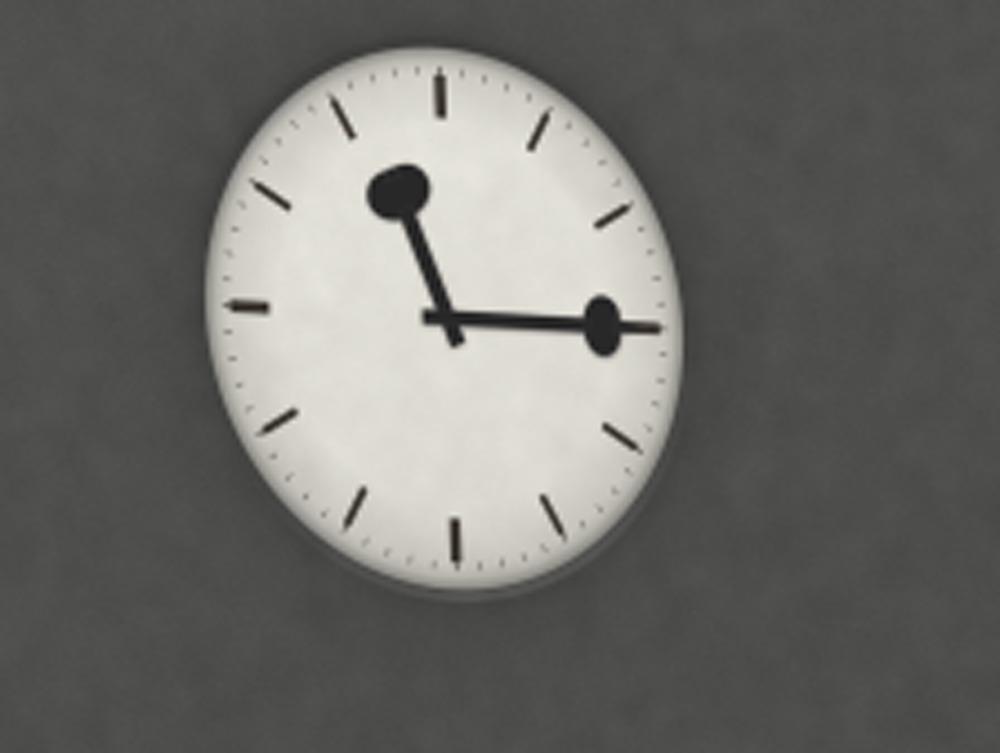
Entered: {"hour": 11, "minute": 15}
